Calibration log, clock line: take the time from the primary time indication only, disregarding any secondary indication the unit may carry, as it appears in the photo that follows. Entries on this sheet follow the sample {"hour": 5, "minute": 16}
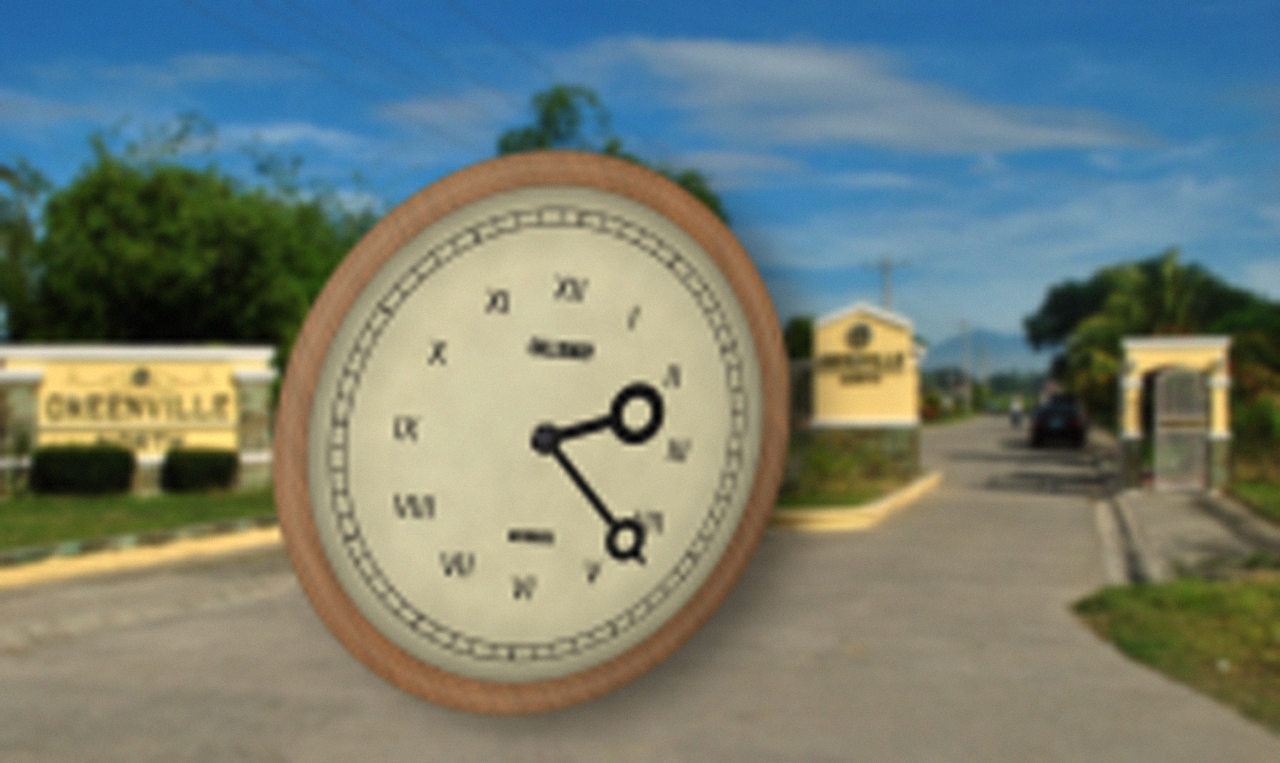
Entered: {"hour": 2, "minute": 22}
